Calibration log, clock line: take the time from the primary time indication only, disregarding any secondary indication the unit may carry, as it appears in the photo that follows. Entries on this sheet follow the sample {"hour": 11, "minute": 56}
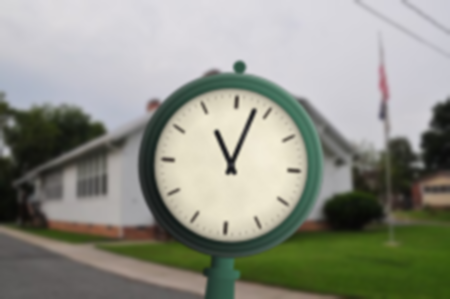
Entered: {"hour": 11, "minute": 3}
